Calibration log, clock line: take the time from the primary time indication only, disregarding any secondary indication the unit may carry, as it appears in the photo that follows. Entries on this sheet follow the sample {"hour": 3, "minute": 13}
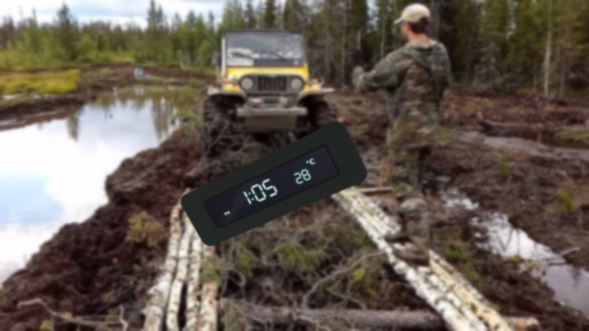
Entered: {"hour": 1, "minute": 5}
